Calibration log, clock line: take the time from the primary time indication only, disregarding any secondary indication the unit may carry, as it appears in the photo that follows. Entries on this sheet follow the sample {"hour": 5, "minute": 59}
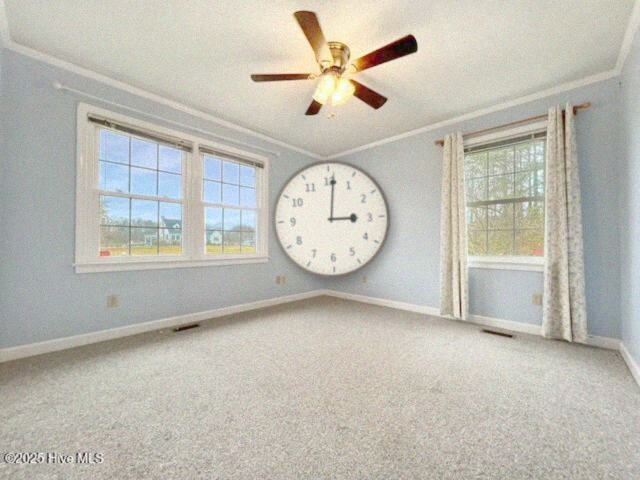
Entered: {"hour": 3, "minute": 1}
